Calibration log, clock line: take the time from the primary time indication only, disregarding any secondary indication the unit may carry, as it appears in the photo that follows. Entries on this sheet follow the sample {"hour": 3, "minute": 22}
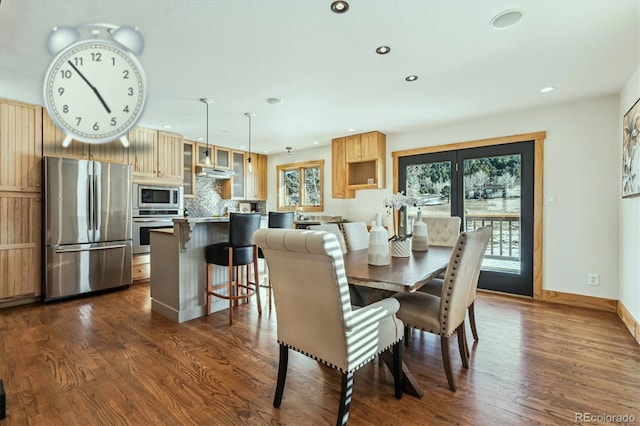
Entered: {"hour": 4, "minute": 53}
